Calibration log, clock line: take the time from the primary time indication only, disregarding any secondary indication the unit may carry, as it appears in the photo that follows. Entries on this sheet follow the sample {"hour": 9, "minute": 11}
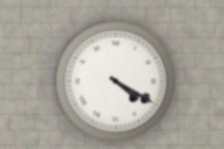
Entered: {"hour": 4, "minute": 20}
